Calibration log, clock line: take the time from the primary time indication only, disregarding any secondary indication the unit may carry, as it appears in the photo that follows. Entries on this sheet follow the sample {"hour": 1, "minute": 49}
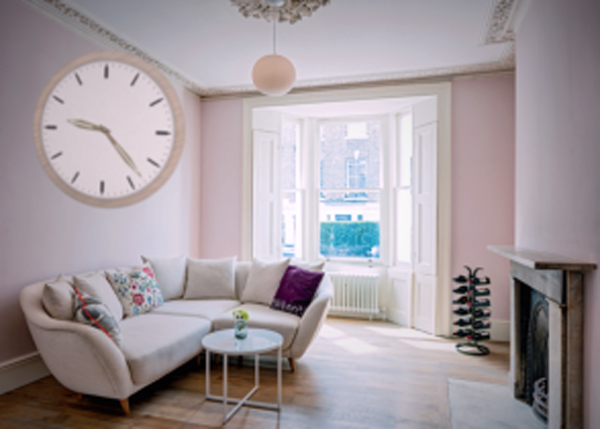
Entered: {"hour": 9, "minute": 23}
